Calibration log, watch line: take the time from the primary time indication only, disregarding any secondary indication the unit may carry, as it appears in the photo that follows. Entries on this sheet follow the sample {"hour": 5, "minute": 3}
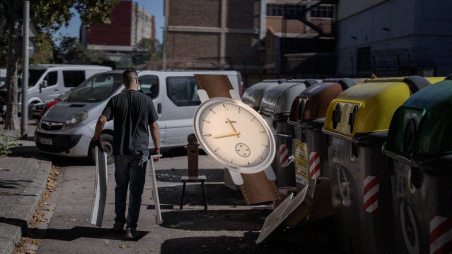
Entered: {"hour": 11, "minute": 44}
